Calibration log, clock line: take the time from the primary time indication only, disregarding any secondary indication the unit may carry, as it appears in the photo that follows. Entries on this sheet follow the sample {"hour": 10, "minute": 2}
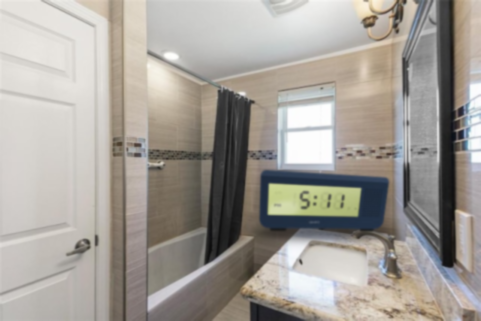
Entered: {"hour": 5, "minute": 11}
